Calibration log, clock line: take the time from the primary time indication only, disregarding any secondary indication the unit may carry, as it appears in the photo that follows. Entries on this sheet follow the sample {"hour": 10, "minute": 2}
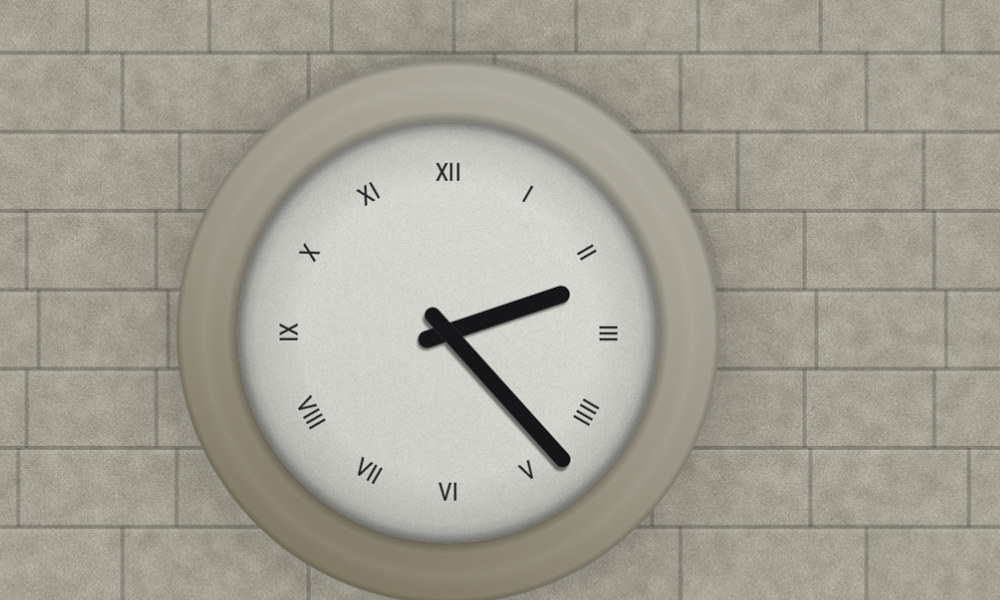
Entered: {"hour": 2, "minute": 23}
